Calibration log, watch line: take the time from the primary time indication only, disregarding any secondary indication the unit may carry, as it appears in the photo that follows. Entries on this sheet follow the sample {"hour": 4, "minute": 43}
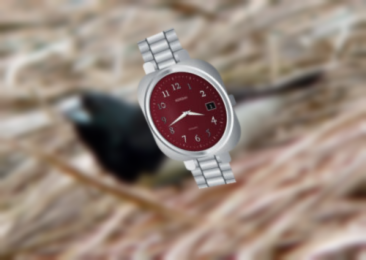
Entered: {"hour": 3, "minute": 42}
